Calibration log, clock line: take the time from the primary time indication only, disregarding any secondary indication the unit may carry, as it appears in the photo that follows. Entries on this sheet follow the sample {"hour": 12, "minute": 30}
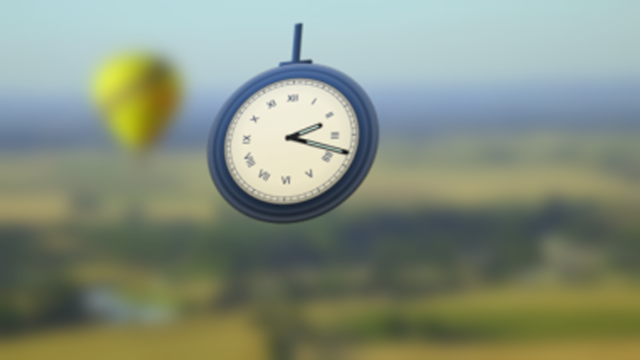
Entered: {"hour": 2, "minute": 18}
